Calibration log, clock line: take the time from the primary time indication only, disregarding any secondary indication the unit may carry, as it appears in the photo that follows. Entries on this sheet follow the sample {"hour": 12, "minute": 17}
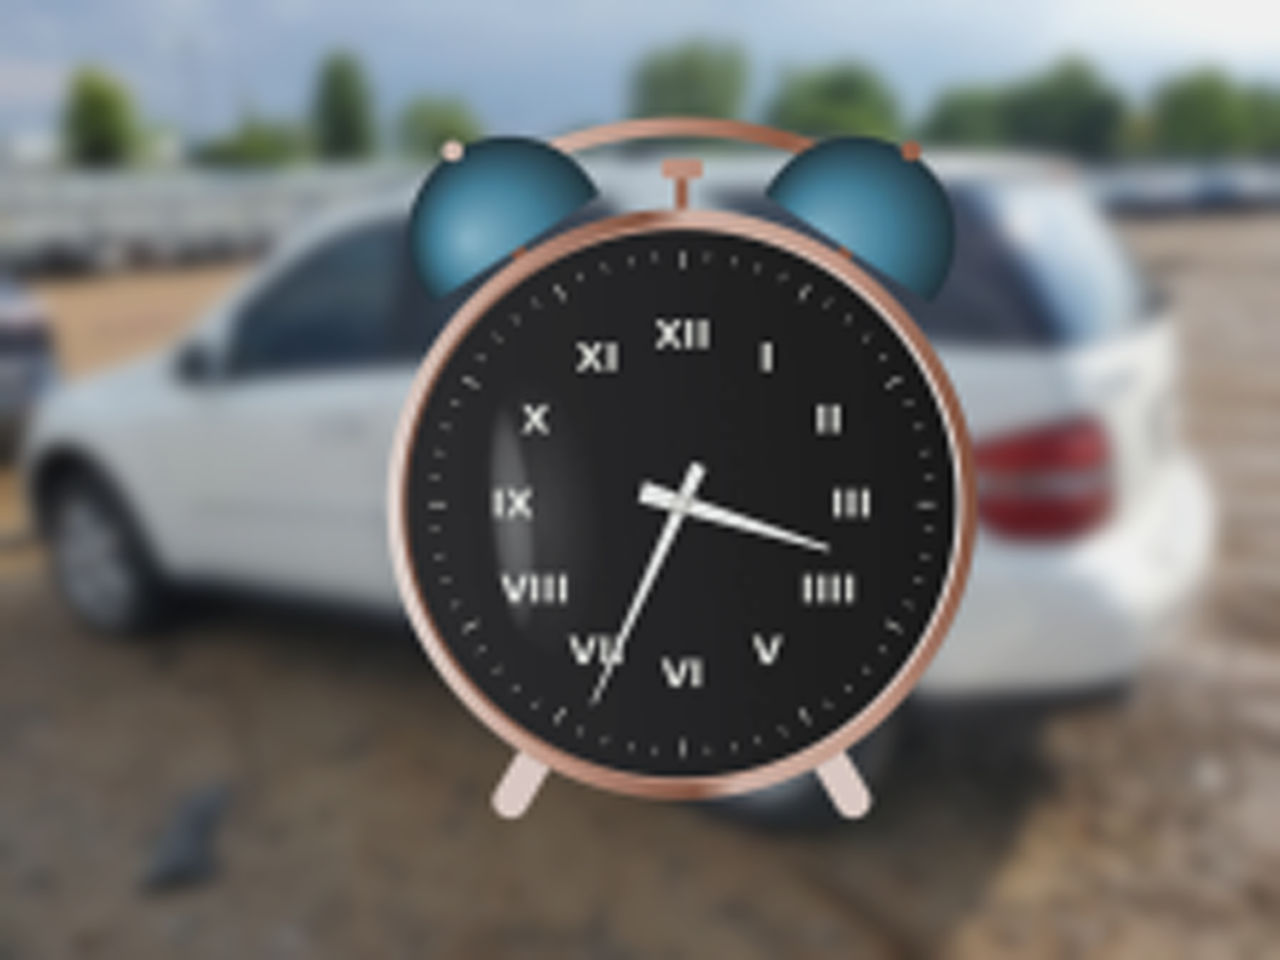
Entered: {"hour": 3, "minute": 34}
